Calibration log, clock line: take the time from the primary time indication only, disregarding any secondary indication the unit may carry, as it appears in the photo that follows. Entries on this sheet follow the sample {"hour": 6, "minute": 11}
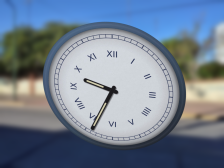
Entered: {"hour": 9, "minute": 34}
